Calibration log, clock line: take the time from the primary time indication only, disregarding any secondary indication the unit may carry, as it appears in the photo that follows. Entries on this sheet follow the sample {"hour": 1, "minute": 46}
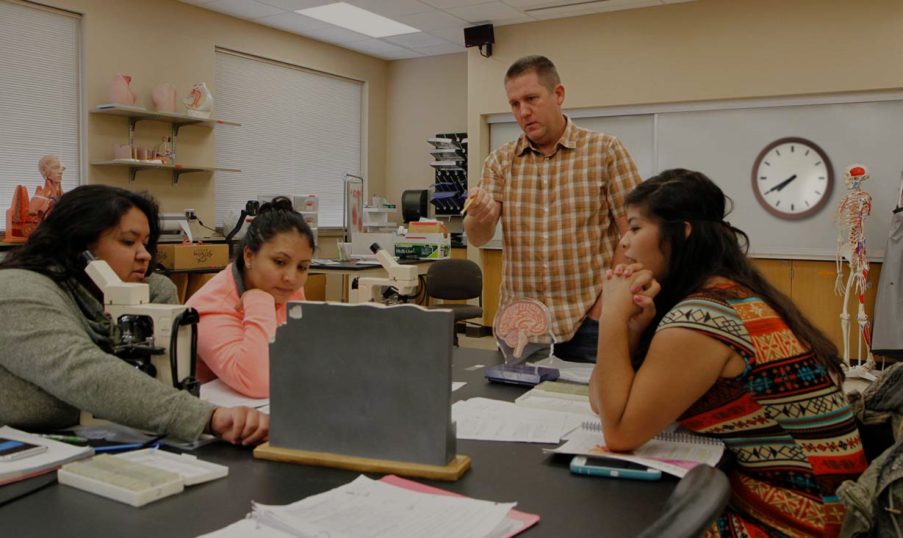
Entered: {"hour": 7, "minute": 40}
